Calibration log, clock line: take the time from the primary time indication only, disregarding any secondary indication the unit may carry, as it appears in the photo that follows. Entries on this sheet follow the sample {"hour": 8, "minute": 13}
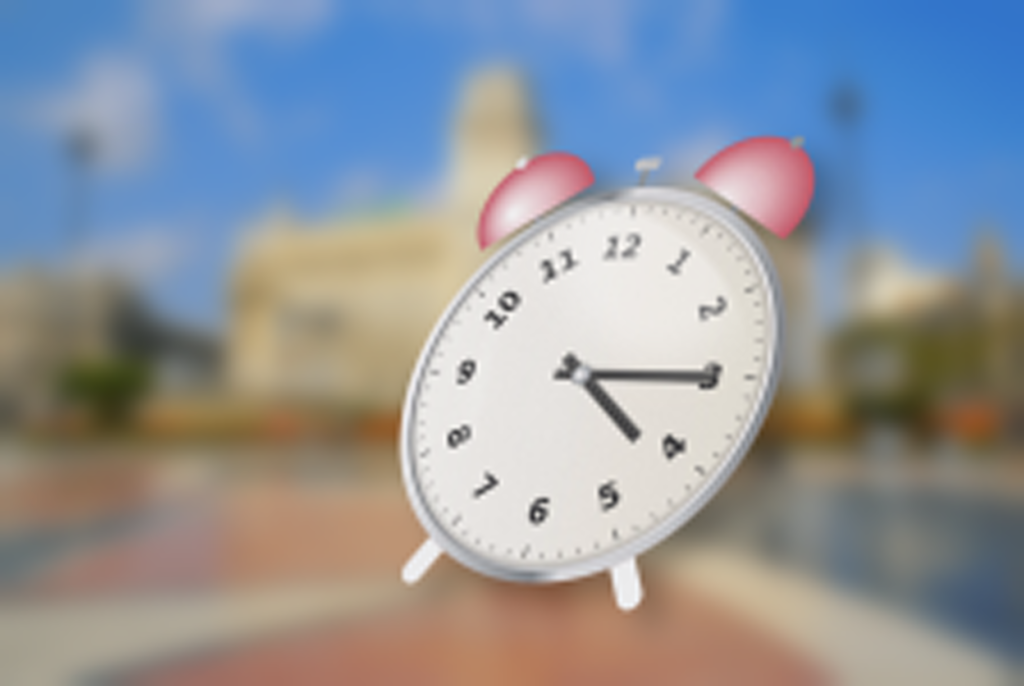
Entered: {"hour": 4, "minute": 15}
